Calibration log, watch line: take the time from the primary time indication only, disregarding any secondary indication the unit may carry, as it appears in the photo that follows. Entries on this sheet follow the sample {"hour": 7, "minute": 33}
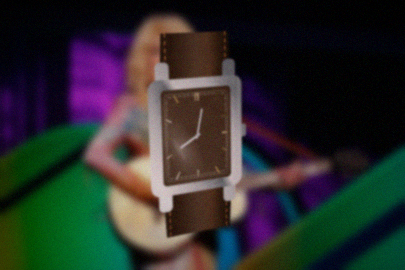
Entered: {"hour": 8, "minute": 2}
